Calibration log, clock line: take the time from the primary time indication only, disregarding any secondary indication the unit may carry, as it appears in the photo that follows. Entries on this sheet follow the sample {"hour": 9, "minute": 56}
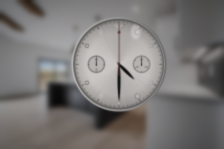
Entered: {"hour": 4, "minute": 30}
